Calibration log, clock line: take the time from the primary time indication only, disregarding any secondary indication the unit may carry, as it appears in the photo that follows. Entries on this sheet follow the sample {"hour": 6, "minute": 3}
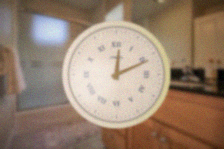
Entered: {"hour": 12, "minute": 11}
